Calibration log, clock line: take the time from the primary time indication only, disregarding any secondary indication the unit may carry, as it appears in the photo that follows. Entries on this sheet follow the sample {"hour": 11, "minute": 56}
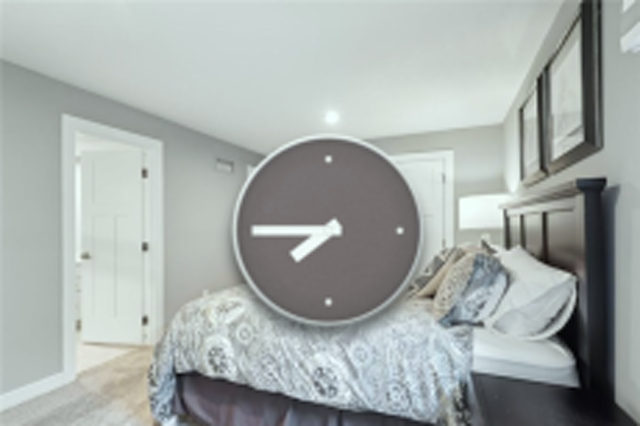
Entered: {"hour": 7, "minute": 45}
